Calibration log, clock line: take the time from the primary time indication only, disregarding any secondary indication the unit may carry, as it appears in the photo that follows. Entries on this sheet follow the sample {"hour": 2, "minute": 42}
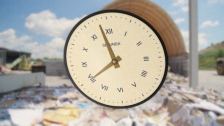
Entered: {"hour": 7, "minute": 58}
